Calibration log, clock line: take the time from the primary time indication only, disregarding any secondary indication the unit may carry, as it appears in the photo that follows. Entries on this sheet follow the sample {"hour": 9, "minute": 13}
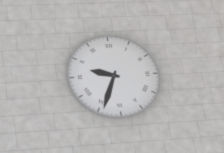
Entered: {"hour": 9, "minute": 34}
